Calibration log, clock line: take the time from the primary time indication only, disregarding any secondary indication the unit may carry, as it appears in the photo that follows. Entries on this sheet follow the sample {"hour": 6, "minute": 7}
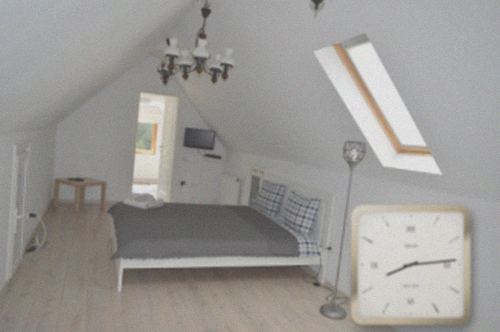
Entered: {"hour": 8, "minute": 14}
